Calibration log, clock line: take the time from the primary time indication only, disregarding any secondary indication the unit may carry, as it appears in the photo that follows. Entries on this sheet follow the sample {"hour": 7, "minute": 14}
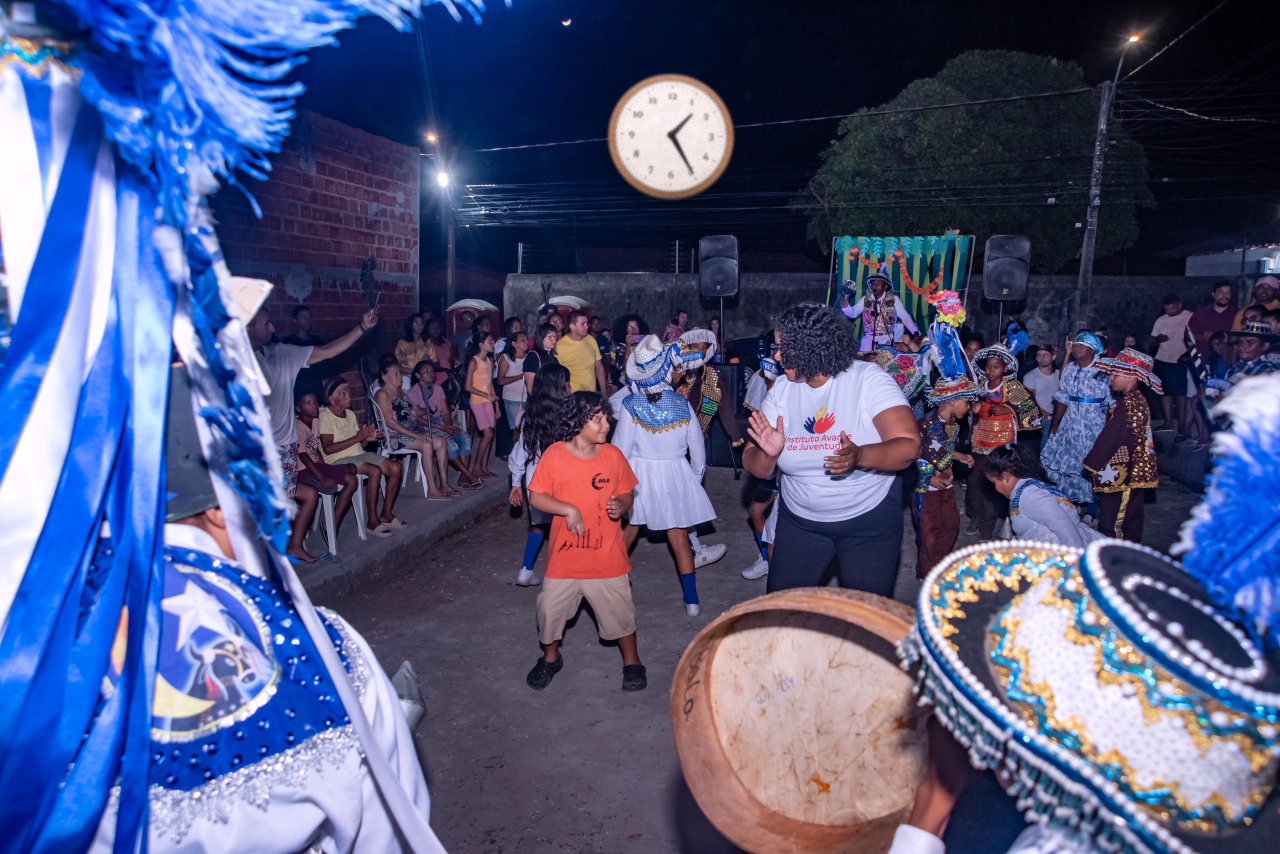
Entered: {"hour": 1, "minute": 25}
